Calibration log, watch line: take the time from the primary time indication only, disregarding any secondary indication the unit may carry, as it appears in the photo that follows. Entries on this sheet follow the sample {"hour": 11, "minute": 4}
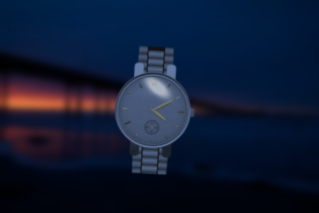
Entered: {"hour": 4, "minute": 10}
